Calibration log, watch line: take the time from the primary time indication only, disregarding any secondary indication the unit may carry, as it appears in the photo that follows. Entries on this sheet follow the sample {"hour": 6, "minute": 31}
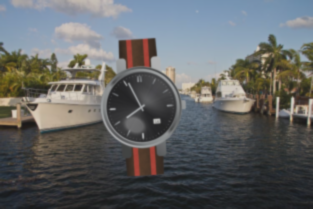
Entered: {"hour": 7, "minute": 56}
